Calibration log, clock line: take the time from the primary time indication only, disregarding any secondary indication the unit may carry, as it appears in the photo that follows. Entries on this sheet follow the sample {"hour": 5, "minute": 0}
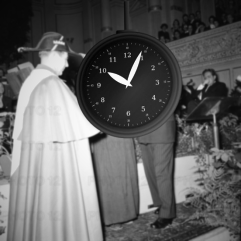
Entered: {"hour": 10, "minute": 4}
